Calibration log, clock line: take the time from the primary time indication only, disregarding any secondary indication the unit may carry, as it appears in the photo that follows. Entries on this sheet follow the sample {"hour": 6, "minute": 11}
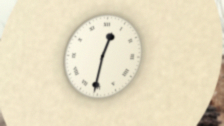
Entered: {"hour": 12, "minute": 31}
